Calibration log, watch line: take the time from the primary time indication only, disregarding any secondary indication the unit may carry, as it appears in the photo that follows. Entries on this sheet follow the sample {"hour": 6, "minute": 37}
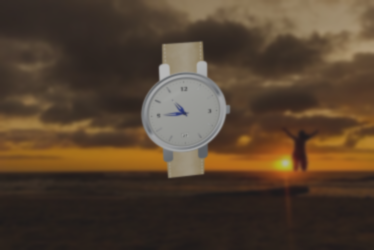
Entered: {"hour": 10, "minute": 45}
